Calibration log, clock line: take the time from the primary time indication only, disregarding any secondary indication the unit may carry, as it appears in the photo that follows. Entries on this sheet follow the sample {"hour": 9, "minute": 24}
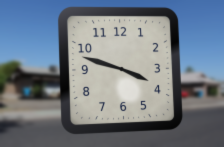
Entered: {"hour": 3, "minute": 48}
